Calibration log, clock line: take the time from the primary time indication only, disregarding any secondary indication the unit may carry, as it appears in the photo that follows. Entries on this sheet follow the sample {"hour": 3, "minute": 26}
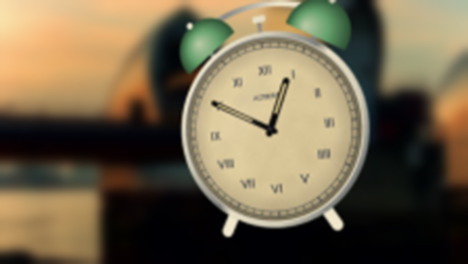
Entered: {"hour": 12, "minute": 50}
